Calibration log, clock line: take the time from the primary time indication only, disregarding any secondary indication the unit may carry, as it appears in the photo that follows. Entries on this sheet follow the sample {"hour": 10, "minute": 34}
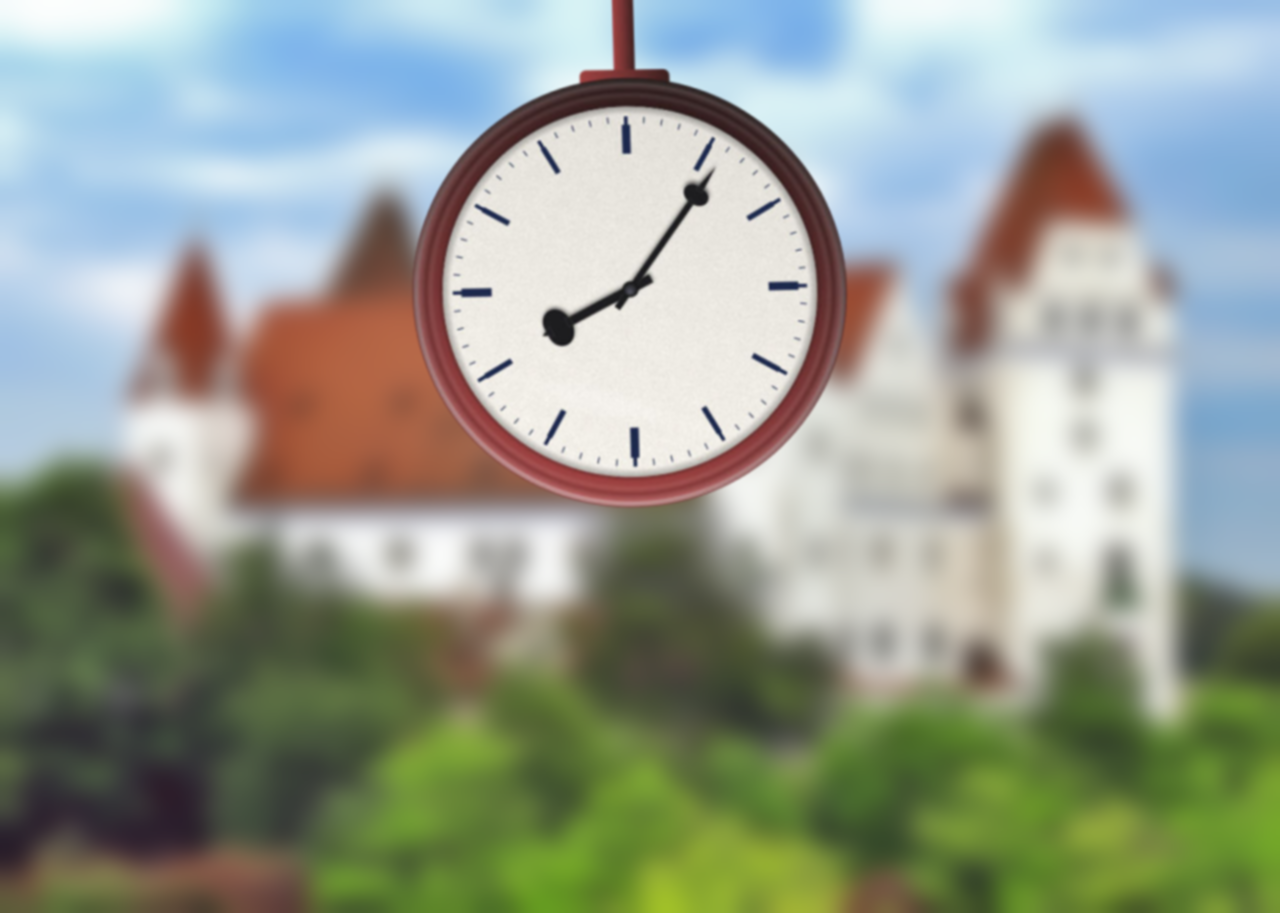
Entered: {"hour": 8, "minute": 6}
